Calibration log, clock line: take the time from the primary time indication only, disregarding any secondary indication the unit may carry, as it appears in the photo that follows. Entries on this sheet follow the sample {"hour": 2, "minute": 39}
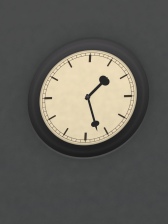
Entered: {"hour": 1, "minute": 27}
